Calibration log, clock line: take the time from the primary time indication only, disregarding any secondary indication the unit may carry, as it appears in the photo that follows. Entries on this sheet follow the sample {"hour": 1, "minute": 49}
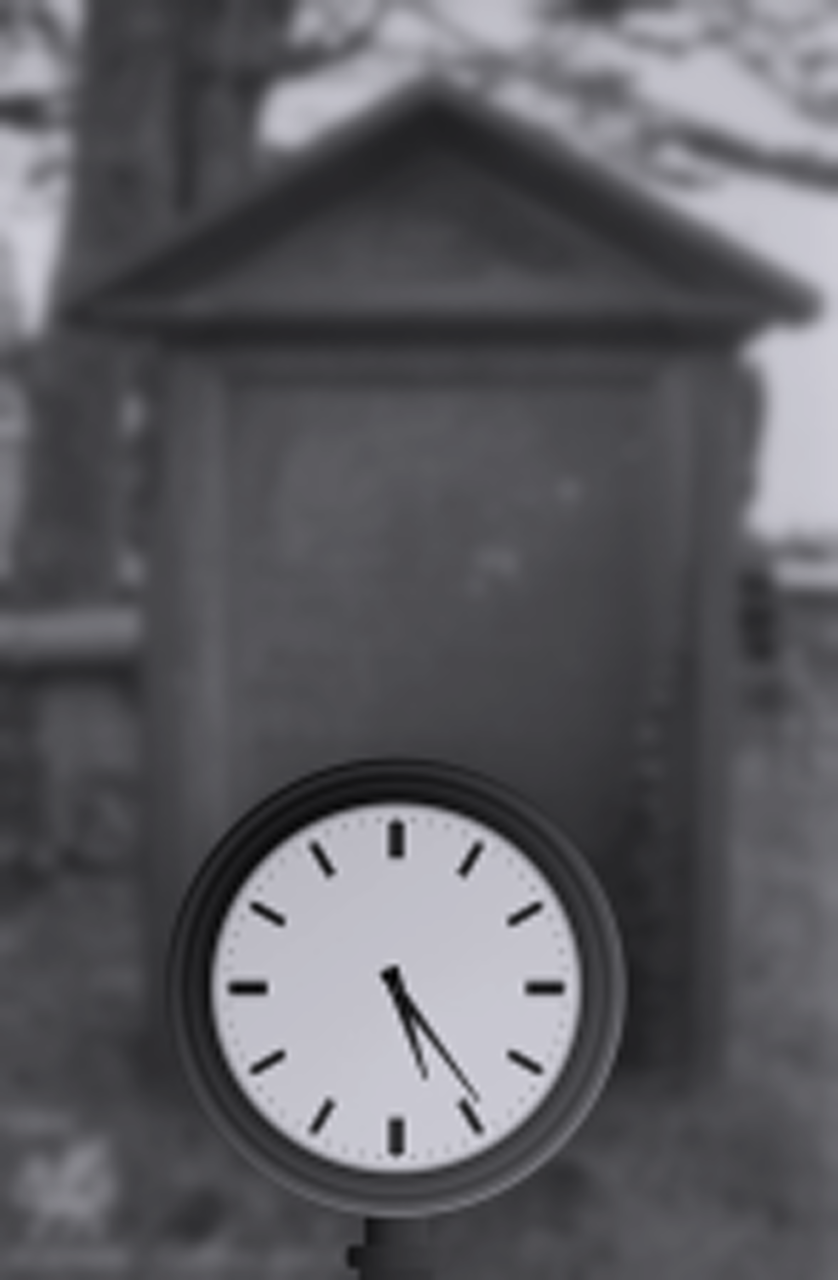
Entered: {"hour": 5, "minute": 24}
